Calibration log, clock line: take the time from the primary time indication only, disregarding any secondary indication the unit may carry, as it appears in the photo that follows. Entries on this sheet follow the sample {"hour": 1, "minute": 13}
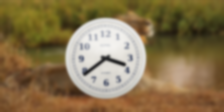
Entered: {"hour": 3, "minute": 39}
